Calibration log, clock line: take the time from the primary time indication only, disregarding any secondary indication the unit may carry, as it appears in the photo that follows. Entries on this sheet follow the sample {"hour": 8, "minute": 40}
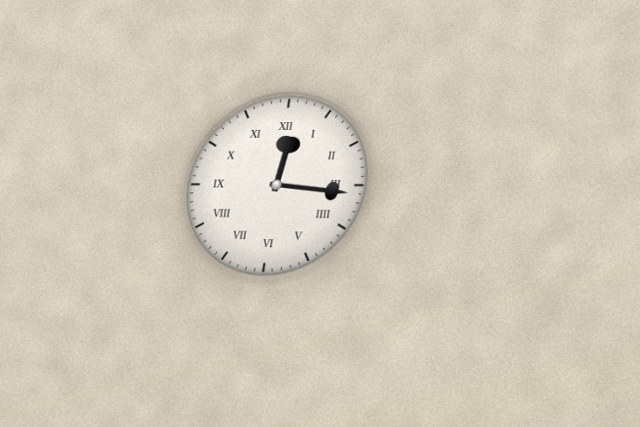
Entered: {"hour": 12, "minute": 16}
